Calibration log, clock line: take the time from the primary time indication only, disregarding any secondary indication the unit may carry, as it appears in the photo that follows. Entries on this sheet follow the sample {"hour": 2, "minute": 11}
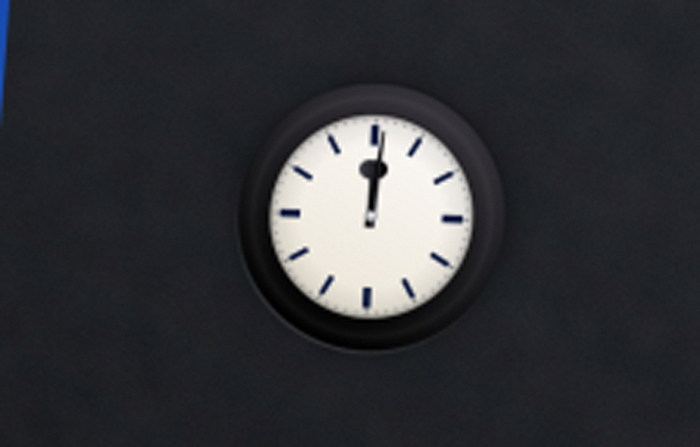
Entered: {"hour": 12, "minute": 1}
